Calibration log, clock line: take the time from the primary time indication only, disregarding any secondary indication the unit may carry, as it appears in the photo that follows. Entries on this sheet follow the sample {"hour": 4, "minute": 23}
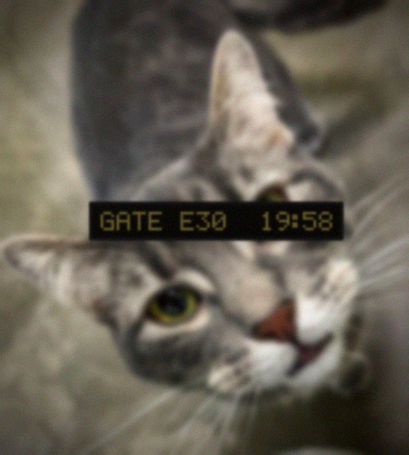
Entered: {"hour": 19, "minute": 58}
